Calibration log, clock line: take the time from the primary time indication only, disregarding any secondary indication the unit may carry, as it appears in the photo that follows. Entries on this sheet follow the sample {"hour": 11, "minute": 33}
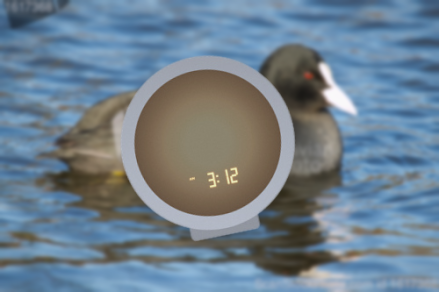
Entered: {"hour": 3, "minute": 12}
